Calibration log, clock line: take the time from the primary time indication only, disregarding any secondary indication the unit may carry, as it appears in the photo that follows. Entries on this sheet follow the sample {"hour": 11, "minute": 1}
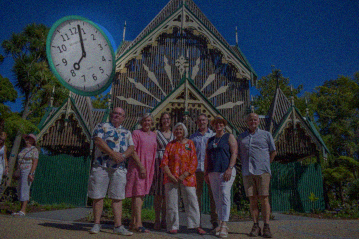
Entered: {"hour": 8, "minute": 3}
